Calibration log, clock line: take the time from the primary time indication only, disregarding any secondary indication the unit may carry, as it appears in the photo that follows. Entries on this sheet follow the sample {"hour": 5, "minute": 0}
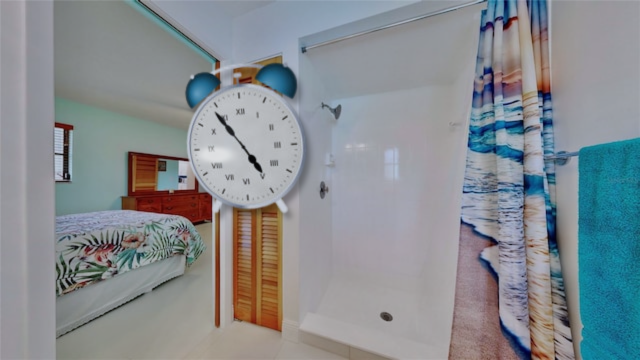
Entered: {"hour": 4, "minute": 54}
